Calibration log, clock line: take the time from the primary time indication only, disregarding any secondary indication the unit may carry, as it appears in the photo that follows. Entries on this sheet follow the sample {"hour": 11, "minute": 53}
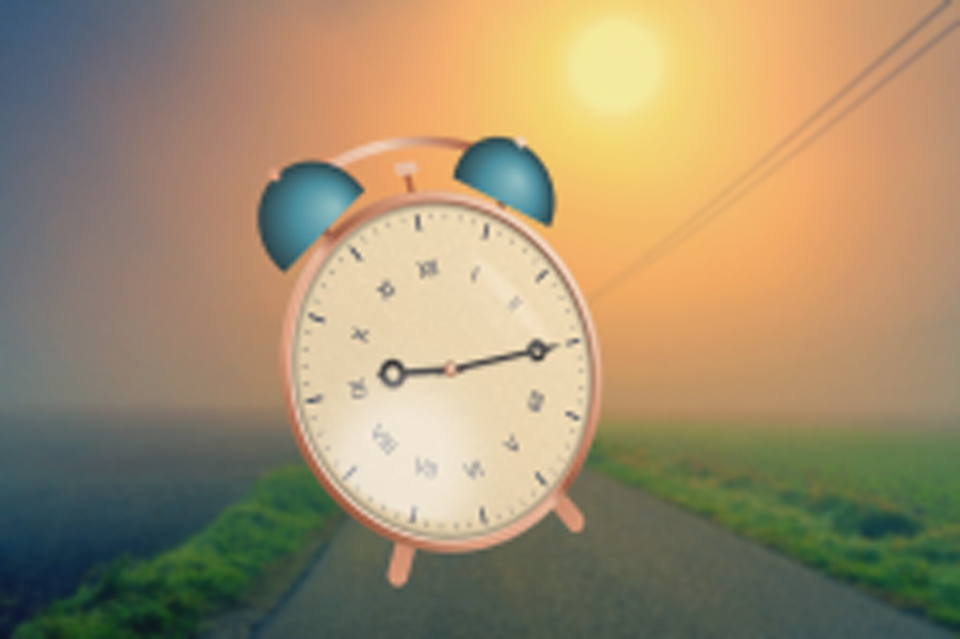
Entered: {"hour": 9, "minute": 15}
